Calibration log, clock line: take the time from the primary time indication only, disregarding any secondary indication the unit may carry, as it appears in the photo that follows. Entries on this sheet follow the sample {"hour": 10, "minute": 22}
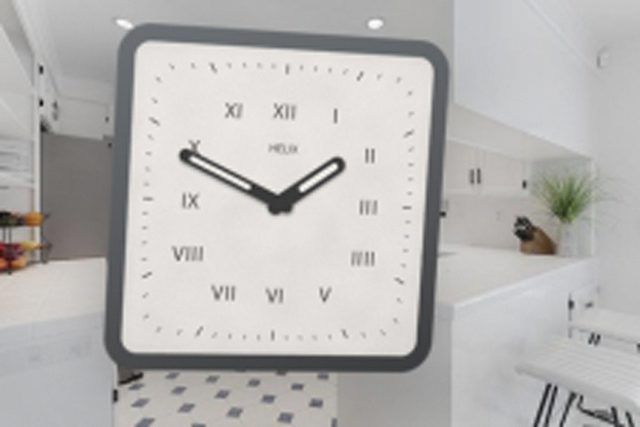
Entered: {"hour": 1, "minute": 49}
